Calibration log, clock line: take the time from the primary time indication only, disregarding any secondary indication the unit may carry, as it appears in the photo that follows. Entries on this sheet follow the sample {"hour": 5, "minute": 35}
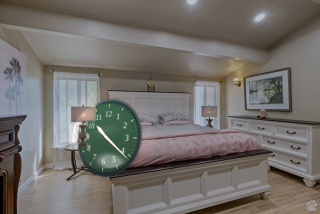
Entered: {"hour": 10, "minute": 21}
